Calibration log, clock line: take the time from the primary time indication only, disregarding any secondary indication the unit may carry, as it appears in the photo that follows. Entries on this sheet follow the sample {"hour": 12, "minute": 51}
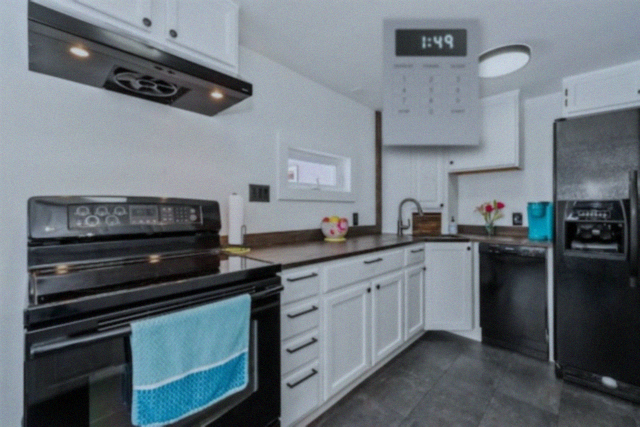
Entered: {"hour": 1, "minute": 49}
